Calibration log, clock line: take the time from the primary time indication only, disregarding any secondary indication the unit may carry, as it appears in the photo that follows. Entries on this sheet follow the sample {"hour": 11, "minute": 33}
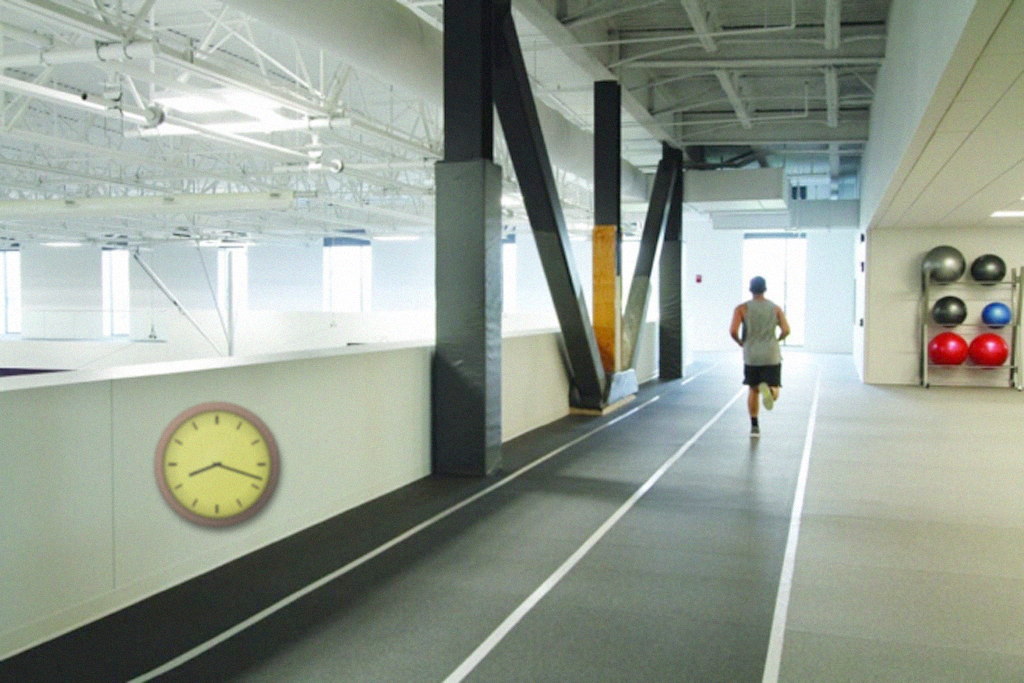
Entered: {"hour": 8, "minute": 18}
